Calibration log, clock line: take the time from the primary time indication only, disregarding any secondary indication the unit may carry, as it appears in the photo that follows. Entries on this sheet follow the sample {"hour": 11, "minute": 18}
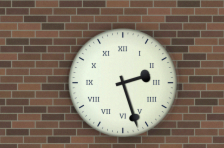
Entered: {"hour": 2, "minute": 27}
